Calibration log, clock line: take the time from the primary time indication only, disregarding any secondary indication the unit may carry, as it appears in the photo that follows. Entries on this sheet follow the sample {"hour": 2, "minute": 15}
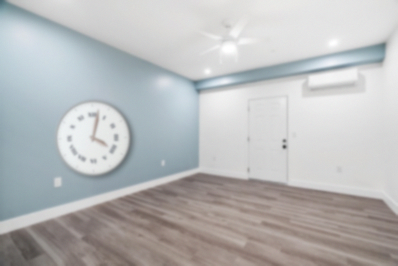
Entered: {"hour": 4, "minute": 2}
